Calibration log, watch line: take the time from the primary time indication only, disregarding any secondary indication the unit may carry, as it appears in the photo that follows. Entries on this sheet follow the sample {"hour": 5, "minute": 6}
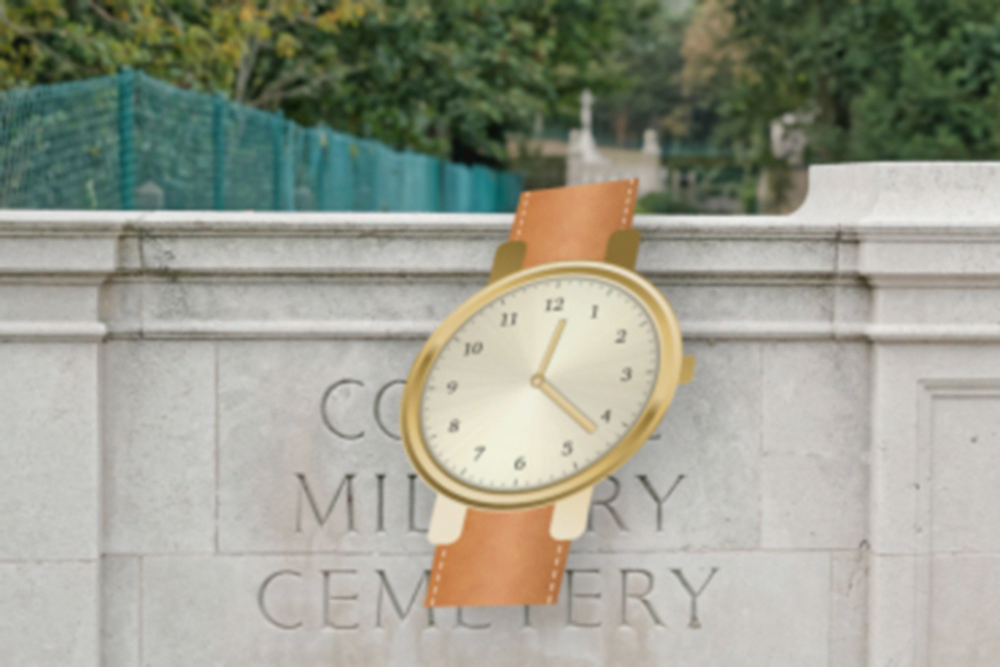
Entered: {"hour": 12, "minute": 22}
